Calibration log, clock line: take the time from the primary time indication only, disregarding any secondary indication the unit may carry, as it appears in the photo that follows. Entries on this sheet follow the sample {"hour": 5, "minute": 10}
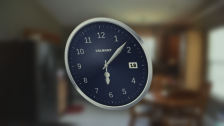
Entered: {"hour": 6, "minute": 8}
